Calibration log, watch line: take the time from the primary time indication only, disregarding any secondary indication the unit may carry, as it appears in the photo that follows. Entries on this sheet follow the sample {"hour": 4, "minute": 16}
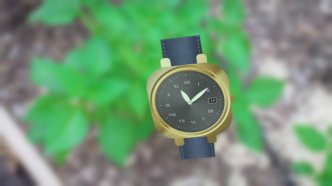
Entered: {"hour": 11, "minute": 9}
